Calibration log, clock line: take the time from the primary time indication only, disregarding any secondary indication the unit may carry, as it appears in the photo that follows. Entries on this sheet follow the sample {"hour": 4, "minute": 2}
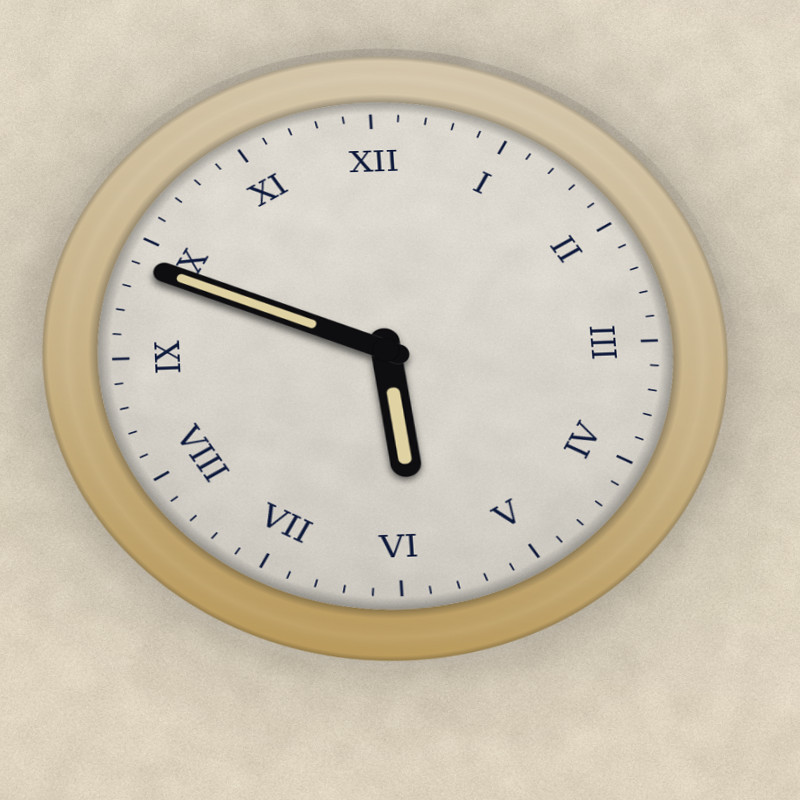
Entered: {"hour": 5, "minute": 49}
